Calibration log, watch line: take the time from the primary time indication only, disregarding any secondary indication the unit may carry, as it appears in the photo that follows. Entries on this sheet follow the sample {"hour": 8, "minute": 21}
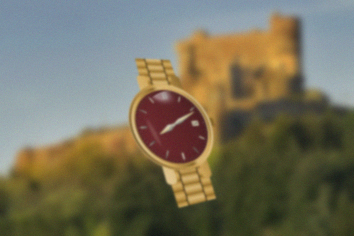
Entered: {"hour": 8, "minute": 11}
